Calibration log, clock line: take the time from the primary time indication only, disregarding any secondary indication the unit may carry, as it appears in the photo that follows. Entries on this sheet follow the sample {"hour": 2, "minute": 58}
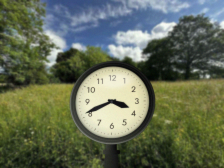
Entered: {"hour": 3, "minute": 41}
